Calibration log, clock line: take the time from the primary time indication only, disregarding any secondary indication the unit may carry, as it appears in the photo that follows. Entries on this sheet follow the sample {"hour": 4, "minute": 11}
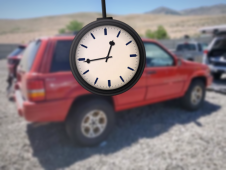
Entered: {"hour": 12, "minute": 44}
